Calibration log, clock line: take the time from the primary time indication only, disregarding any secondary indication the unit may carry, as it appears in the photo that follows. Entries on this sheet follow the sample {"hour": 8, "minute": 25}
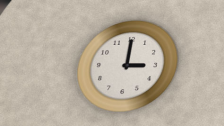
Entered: {"hour": 3, "minute": 0}
